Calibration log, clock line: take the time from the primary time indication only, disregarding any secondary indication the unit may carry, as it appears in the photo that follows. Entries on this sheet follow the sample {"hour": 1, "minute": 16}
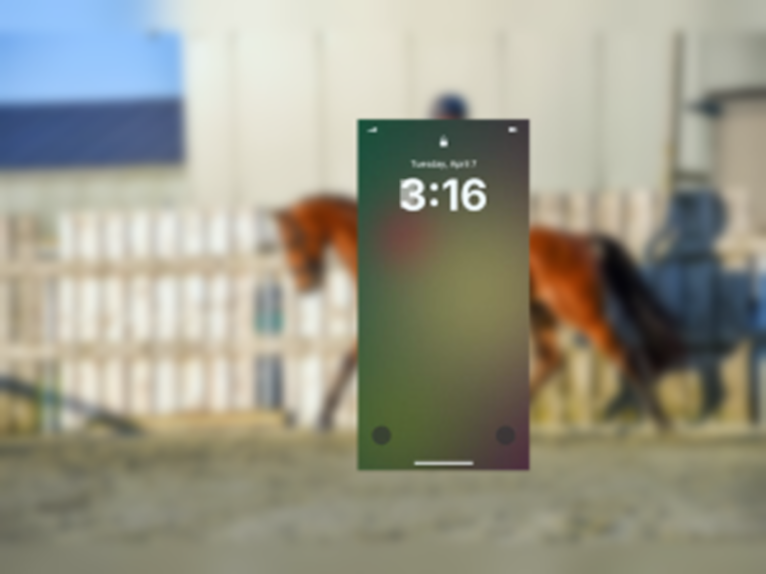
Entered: {"hour": 3, "minute": 16}
